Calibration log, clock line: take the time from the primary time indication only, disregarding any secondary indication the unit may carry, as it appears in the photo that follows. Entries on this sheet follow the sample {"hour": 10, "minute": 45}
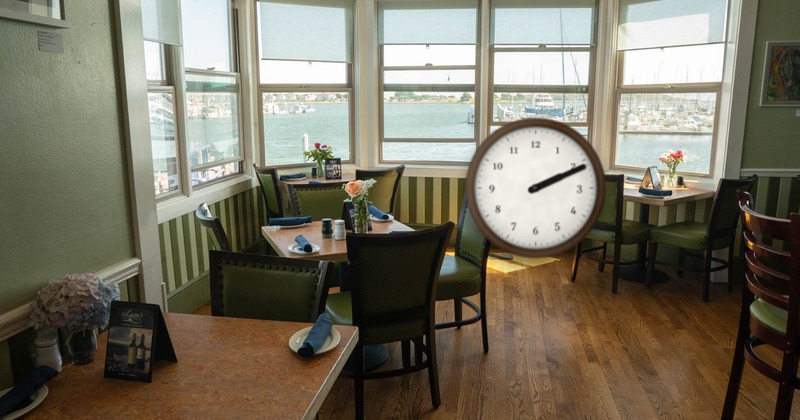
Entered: {"hour": 2, "minute": 11}
